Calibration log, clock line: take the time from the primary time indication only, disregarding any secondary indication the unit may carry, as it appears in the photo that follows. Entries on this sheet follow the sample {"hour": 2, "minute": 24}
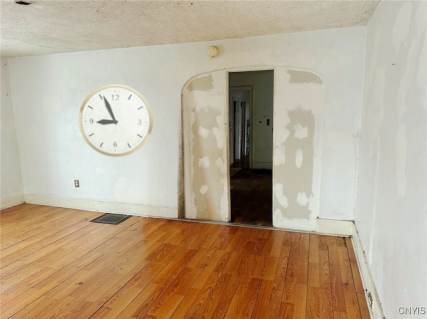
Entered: {"hour": 8, "minute": 56}
